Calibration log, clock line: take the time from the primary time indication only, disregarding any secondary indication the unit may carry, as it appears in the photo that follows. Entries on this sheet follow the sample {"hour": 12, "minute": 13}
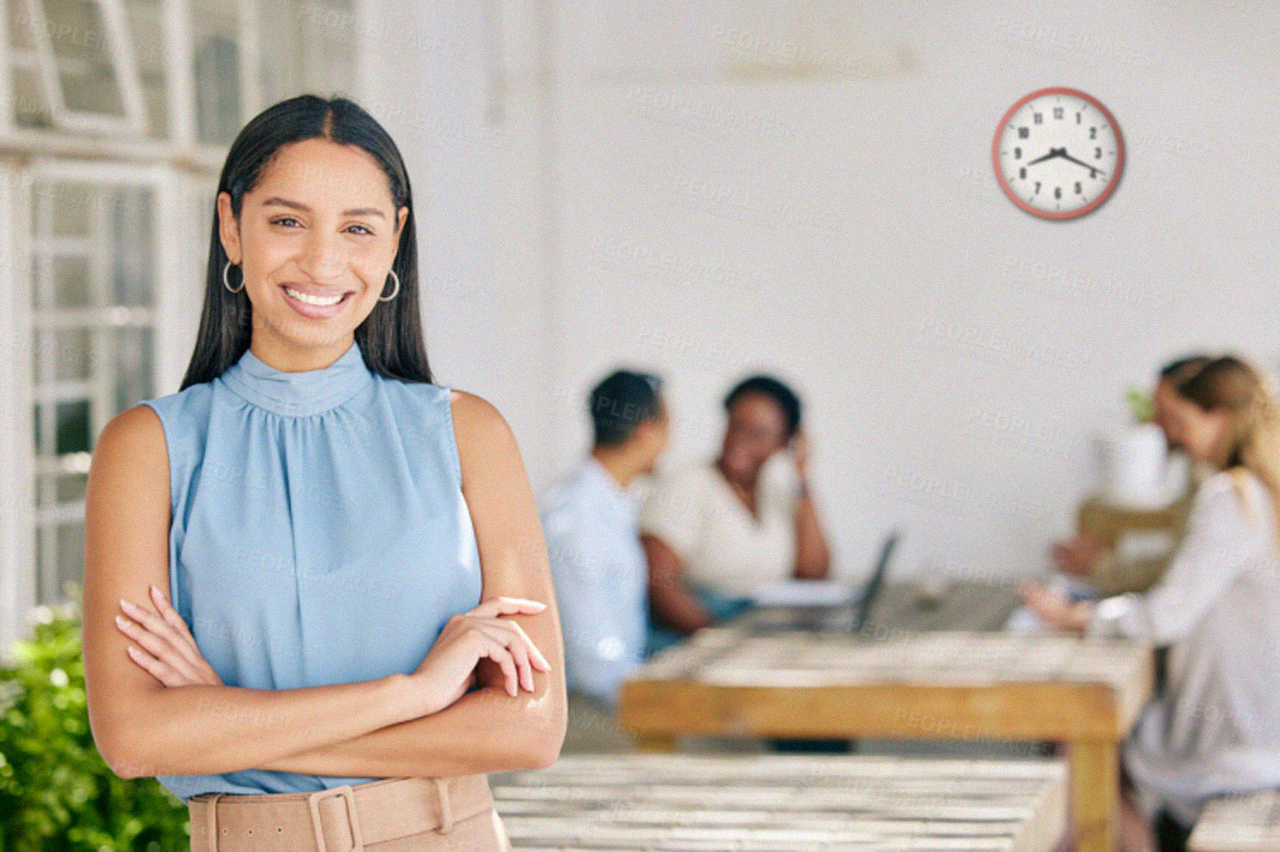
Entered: {"hour": 8, "minute": 19}
